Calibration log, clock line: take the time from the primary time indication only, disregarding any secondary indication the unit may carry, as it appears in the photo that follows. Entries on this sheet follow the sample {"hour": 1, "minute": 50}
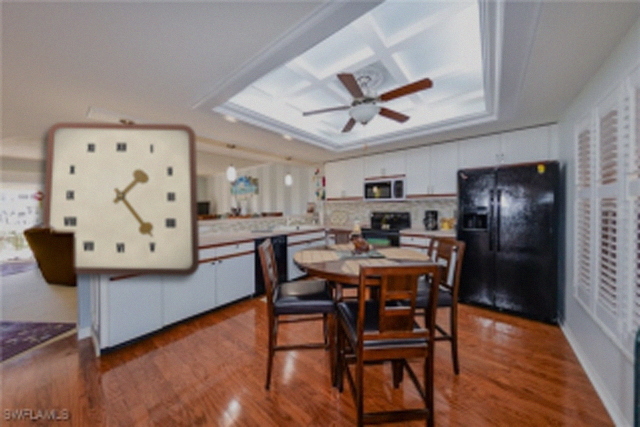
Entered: {"hour": 1, "minute": 24}
